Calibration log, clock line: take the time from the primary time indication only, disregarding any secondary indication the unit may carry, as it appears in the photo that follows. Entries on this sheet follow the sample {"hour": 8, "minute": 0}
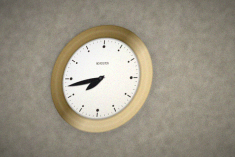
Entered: {"hour": 7, "minute": 43}
